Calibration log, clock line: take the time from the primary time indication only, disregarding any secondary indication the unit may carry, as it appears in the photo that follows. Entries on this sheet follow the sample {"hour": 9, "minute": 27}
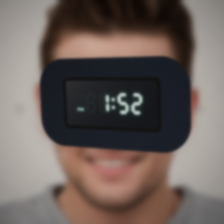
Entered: {"hour": 1, "minute": 52}
